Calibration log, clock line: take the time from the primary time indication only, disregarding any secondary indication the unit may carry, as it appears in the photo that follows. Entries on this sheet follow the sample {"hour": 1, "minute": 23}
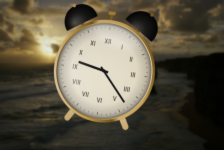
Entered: {"hour": 9, "minute": 23}
